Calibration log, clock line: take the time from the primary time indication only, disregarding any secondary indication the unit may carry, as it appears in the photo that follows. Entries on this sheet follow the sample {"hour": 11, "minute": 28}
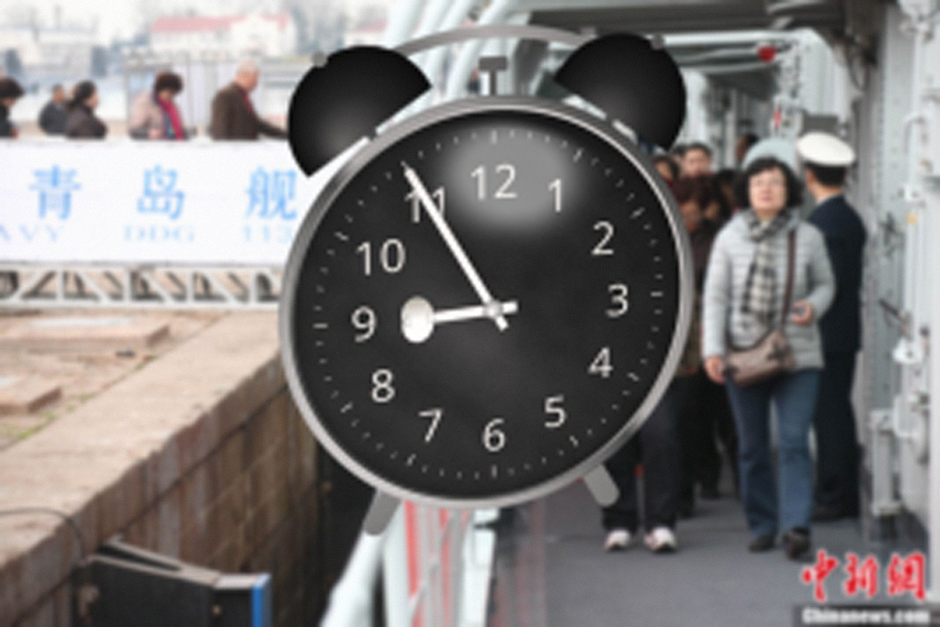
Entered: {"hour": 8, "minute": 55}
